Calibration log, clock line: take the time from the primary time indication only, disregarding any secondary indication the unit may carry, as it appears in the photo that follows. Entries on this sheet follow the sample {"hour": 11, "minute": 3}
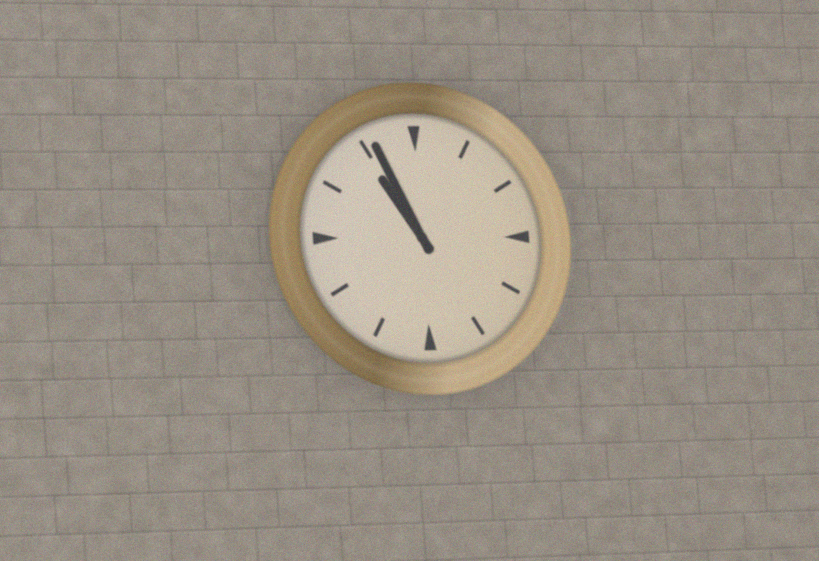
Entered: {"hour": 10, "minute": 56}
